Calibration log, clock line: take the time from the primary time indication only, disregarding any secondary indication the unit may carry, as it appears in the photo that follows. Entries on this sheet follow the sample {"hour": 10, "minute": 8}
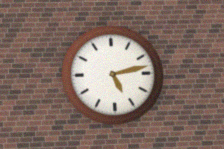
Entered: {"hour": 5, "minute": 13}
